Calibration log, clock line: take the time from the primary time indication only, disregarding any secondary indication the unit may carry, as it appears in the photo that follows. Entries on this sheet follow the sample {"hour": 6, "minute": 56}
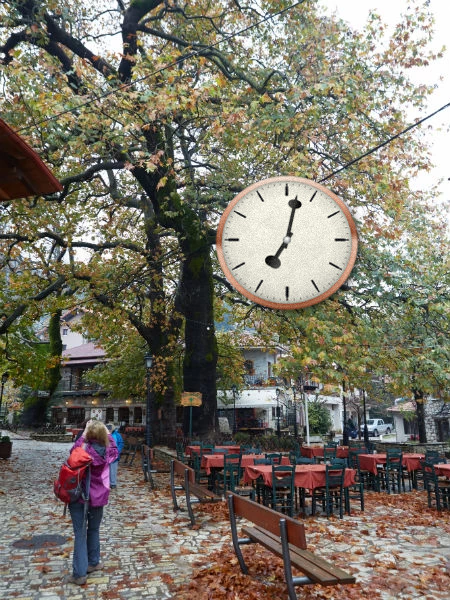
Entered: {"hour": 7, "minute": 2}
